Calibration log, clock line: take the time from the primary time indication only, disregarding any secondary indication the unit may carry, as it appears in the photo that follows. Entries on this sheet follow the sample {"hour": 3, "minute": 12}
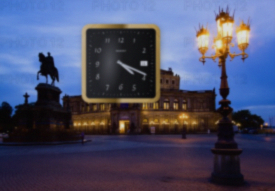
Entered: {"hour": 4, "minute": 19}
